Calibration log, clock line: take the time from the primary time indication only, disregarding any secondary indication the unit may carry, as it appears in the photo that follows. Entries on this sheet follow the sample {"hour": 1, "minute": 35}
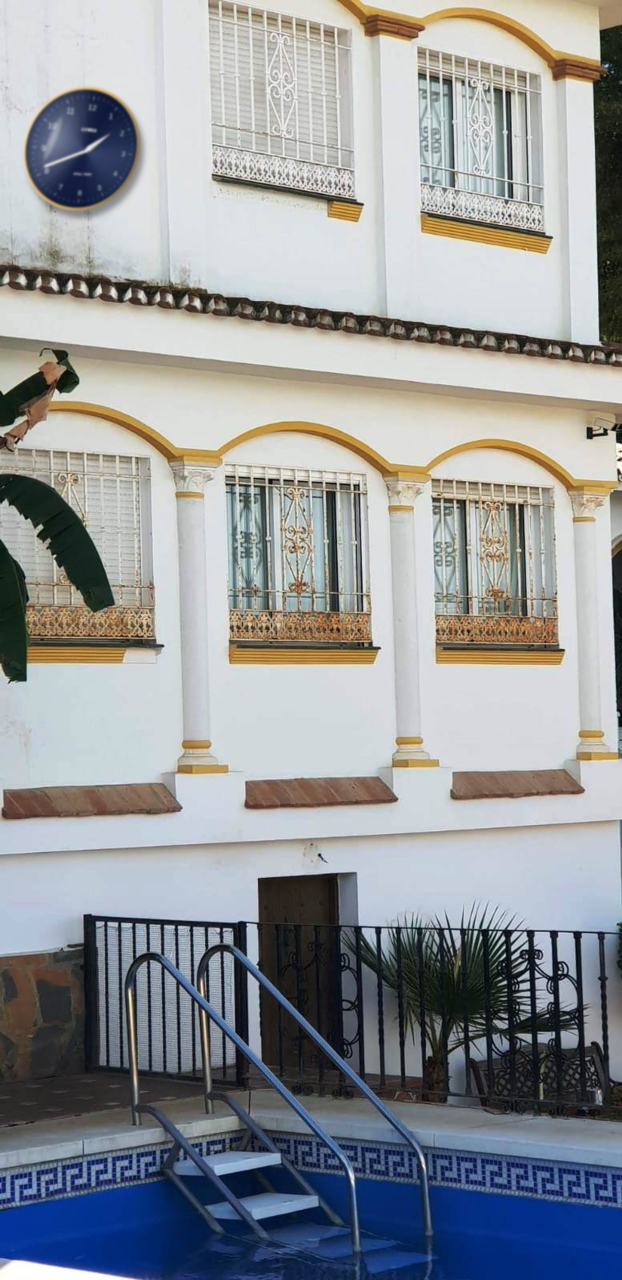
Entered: {"hour": 1, "minute": 41}
